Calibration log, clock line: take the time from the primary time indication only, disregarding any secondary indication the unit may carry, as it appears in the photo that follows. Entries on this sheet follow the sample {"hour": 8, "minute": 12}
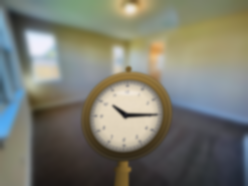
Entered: {"hour": 10, "minute": 15}
